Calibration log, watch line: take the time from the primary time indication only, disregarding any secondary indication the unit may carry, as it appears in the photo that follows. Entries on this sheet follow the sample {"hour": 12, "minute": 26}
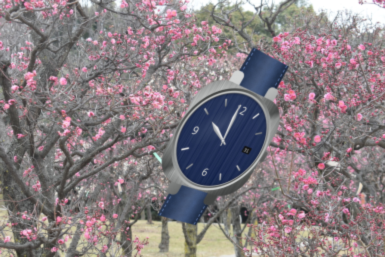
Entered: {"hour": 9, "minute": 59}
